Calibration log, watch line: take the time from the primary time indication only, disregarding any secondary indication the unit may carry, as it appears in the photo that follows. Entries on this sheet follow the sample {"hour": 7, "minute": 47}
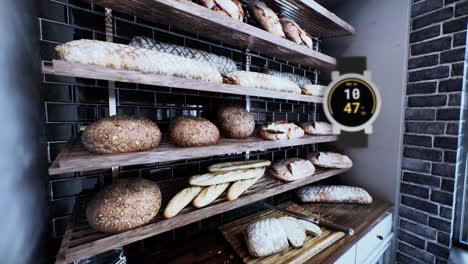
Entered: {"hour": 10, "minute": 47}
